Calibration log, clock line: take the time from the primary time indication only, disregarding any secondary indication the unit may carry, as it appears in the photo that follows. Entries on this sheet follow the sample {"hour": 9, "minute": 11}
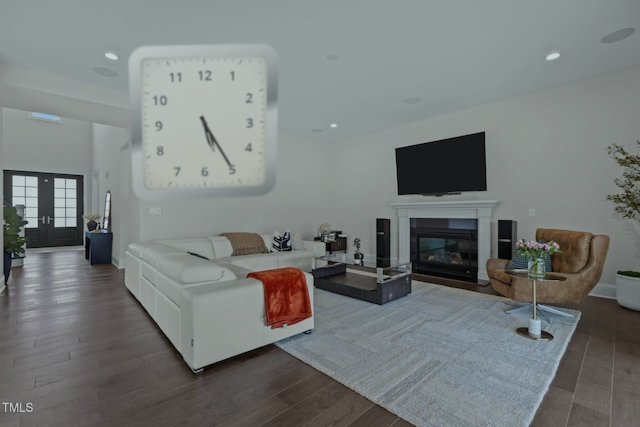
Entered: {"hour": 5, "minute": 25}
